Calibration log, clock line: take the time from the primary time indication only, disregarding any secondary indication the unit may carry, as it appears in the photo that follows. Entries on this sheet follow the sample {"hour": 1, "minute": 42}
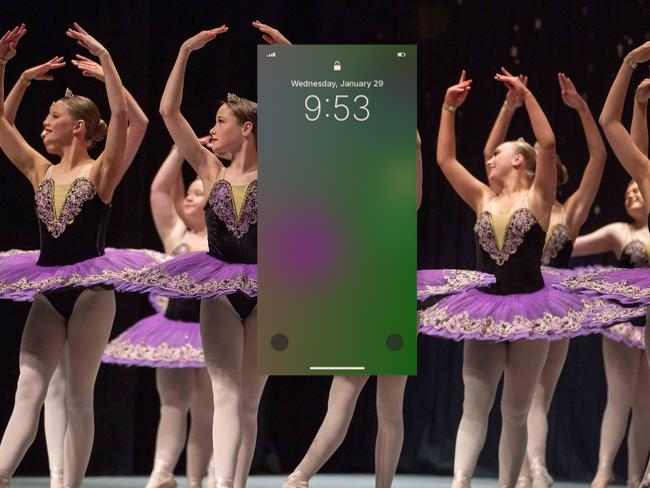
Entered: {"hour": 9, "minute": 53}
